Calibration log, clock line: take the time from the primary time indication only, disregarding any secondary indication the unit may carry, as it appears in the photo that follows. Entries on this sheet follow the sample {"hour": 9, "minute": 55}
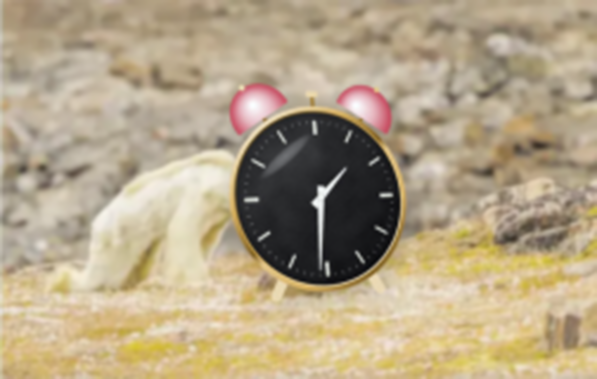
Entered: {"hour": 1, "minute": 31}
